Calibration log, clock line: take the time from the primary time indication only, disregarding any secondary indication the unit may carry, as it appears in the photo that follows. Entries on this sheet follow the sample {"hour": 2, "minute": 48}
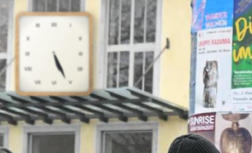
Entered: {"hour": 5, "minute": 26}
